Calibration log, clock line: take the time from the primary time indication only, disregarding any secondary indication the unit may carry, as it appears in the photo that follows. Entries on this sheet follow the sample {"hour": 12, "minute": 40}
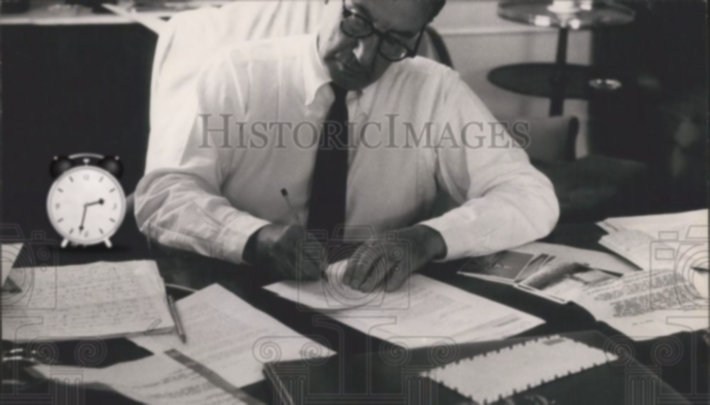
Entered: {"hour": 2, "minute": 32}
